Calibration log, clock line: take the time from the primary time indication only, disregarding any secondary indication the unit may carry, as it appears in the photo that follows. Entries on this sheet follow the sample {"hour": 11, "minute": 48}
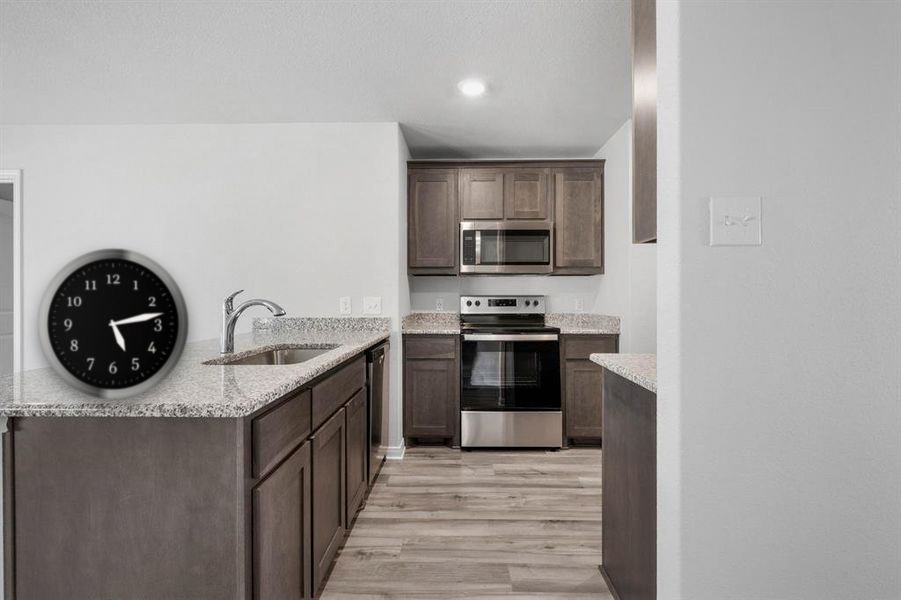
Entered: {"hour": 5, "minute": 13}
